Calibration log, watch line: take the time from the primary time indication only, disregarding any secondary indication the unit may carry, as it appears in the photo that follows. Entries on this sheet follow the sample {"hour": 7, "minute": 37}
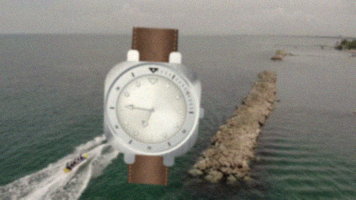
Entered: {"hour": 6, "minute": 46}
